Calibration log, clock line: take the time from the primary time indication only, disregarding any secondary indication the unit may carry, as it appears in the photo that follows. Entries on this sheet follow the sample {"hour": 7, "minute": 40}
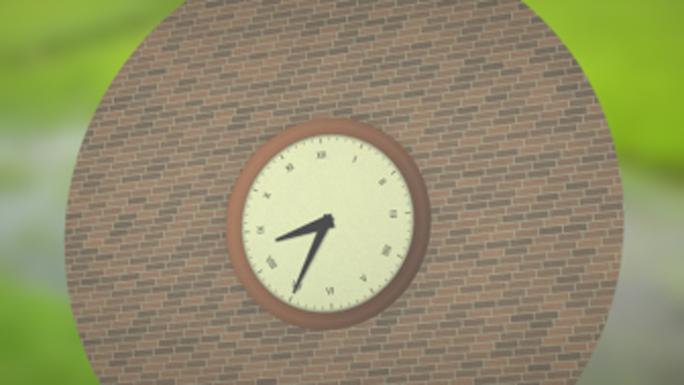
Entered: {"hour": 8, "minute": 35}
